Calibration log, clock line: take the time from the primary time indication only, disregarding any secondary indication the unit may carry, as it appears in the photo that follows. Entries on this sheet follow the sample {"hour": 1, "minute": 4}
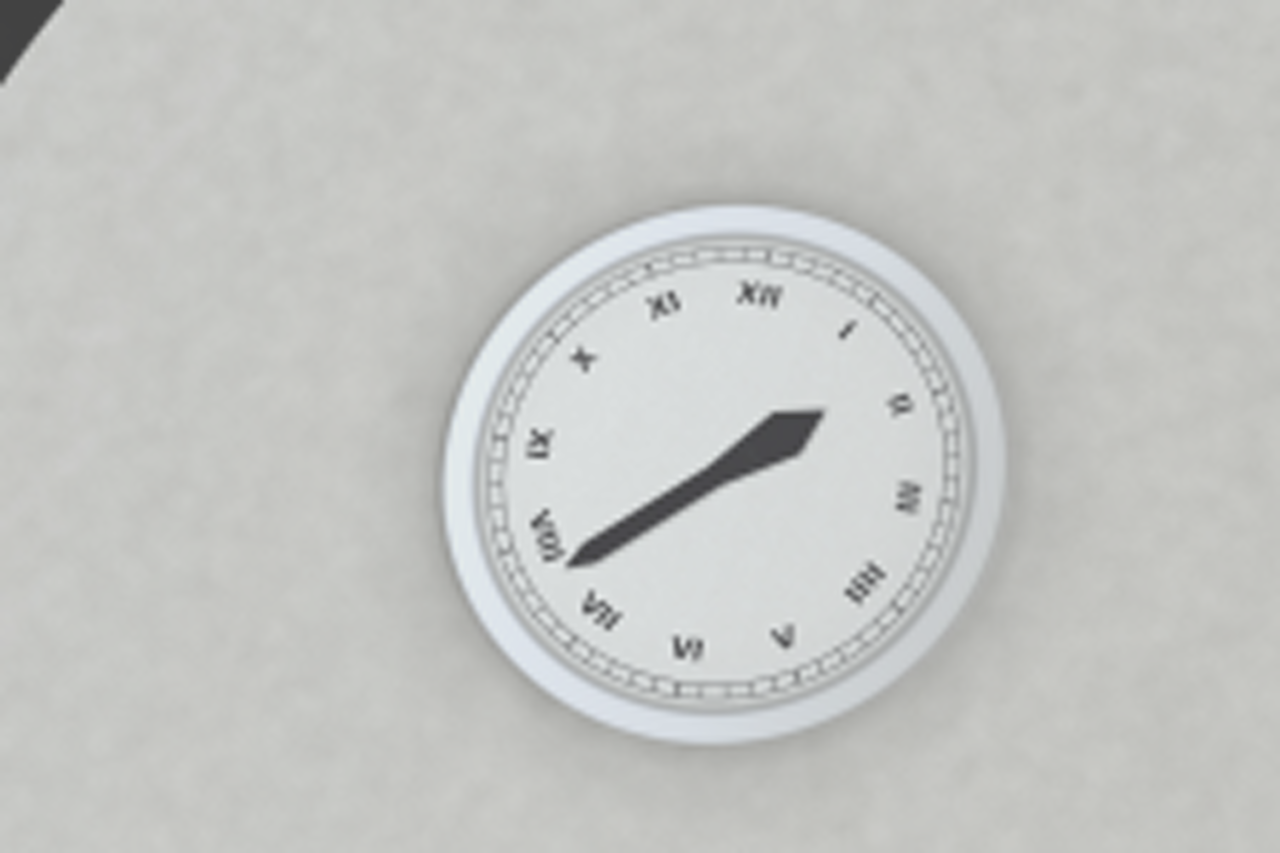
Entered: {"hour": 1, "minute": 38}
